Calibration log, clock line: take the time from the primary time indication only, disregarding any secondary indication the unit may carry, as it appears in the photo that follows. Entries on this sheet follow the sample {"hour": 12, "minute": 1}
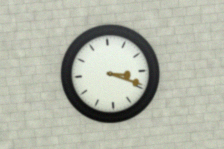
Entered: {"hour": 3, "minute": 19}
